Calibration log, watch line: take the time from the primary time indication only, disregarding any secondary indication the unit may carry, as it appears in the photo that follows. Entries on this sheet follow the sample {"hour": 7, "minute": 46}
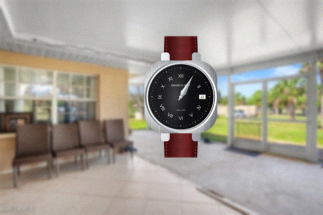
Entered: {"hour": 1, "minute": 5}
